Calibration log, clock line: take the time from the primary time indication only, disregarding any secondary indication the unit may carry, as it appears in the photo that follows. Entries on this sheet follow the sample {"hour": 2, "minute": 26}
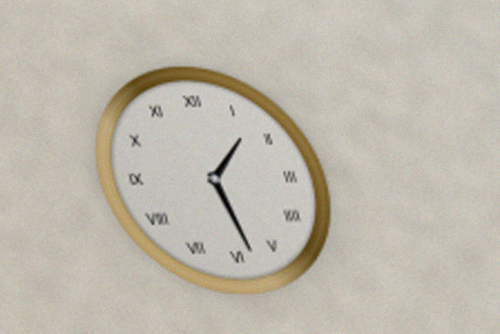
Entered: {"hour": 1, "minute": 28}
